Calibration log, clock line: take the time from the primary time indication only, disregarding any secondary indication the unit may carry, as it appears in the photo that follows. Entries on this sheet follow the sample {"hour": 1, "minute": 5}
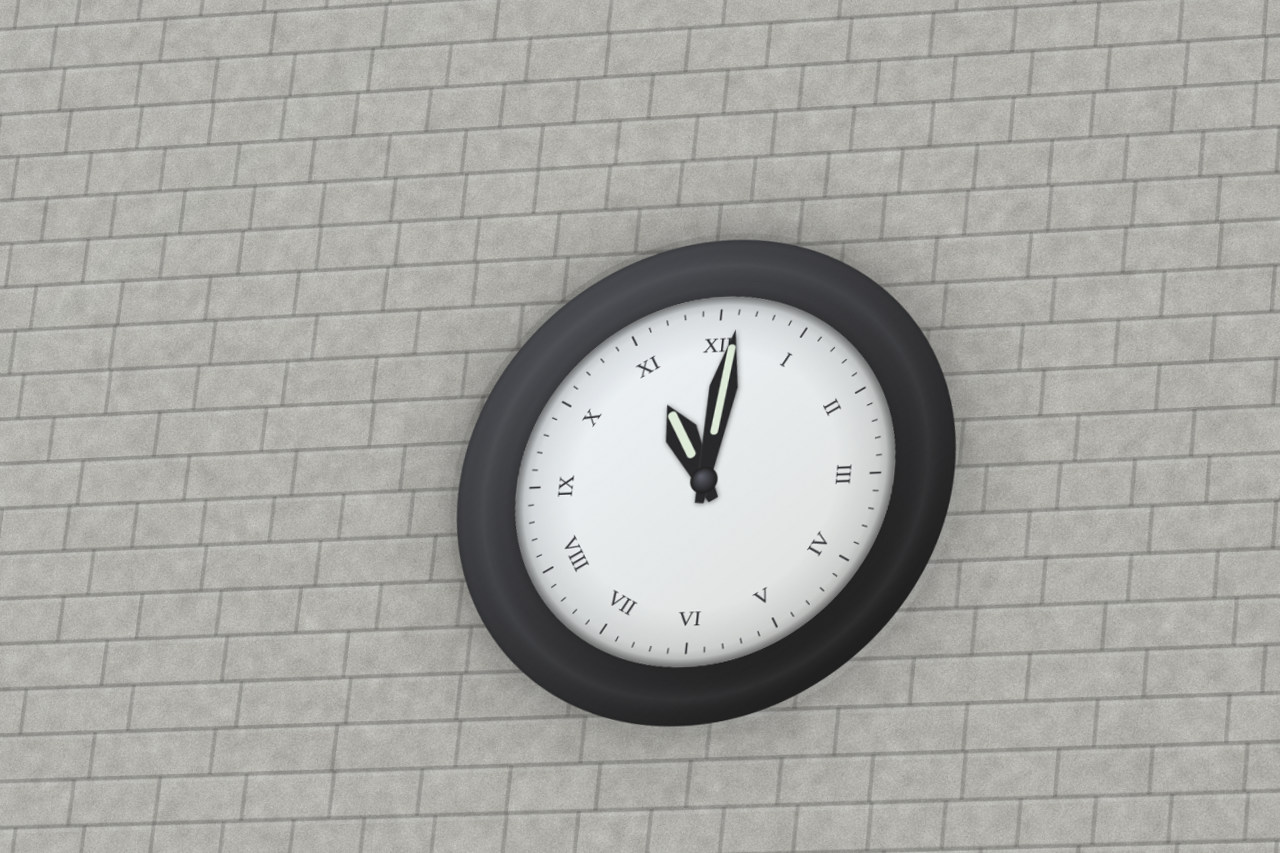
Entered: {"hour": 11, "minute": 1}
